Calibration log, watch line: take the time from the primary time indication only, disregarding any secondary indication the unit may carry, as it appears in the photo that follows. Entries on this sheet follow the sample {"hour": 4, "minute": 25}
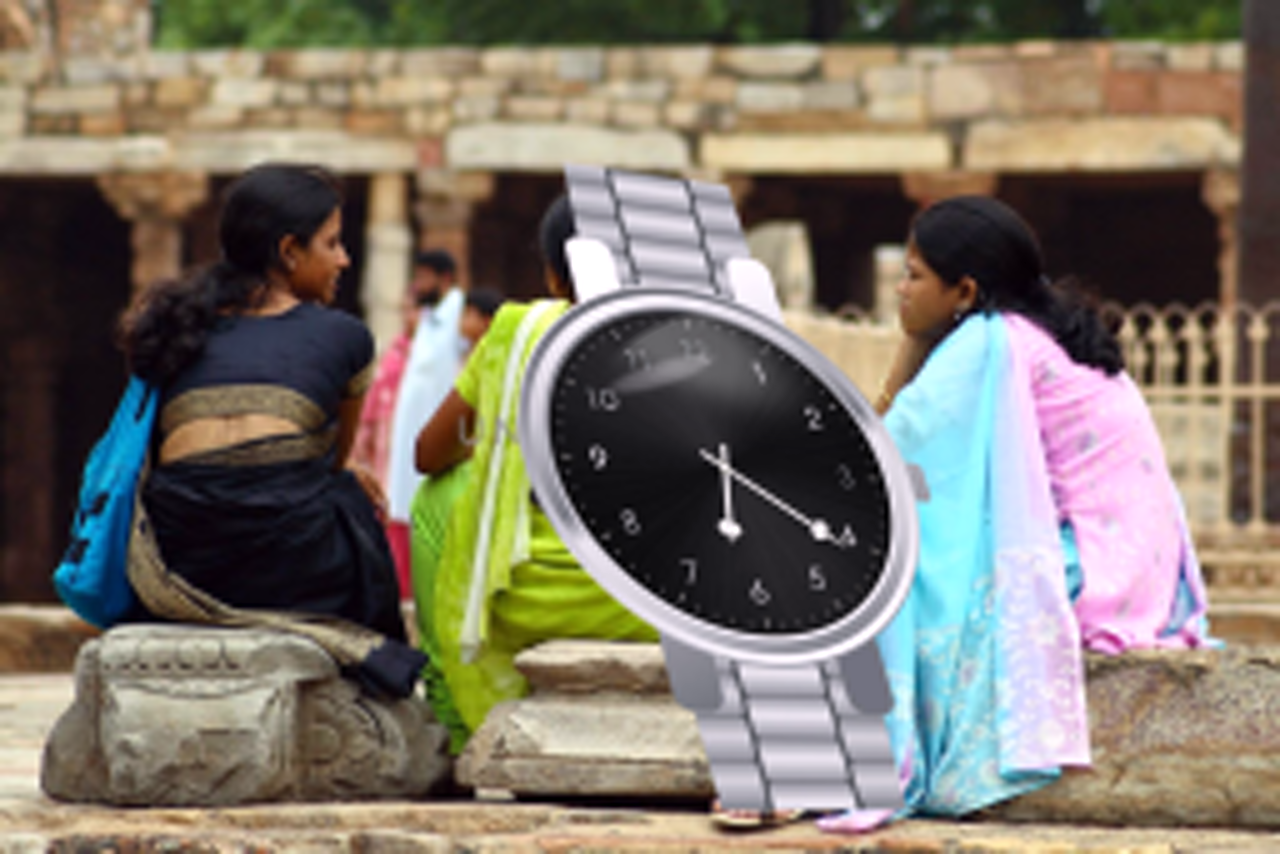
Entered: {"hour": 6, "minute": 21}
